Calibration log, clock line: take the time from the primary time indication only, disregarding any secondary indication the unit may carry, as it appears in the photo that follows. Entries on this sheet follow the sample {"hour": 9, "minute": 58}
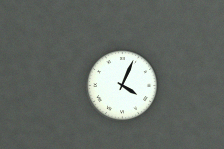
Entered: {"hour": 4, "minute": 4}
